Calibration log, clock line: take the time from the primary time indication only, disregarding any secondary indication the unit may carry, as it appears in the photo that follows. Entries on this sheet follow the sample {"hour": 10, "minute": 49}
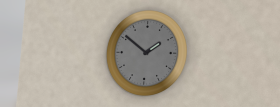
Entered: {"hour": 1, "minute": 51}
